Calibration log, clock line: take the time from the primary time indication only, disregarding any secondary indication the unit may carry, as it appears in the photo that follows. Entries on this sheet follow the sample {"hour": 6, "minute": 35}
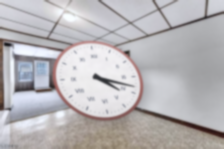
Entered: {"hour": 4, "minute": 18}
